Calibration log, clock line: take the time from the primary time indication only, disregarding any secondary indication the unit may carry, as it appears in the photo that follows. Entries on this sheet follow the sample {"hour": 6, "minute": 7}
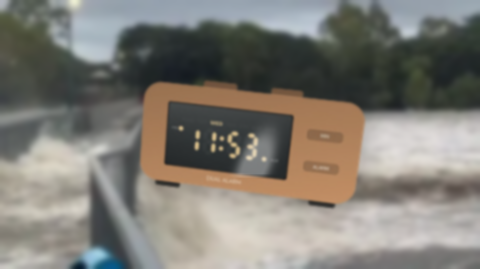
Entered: {"hour": 11, "minute": 53}
